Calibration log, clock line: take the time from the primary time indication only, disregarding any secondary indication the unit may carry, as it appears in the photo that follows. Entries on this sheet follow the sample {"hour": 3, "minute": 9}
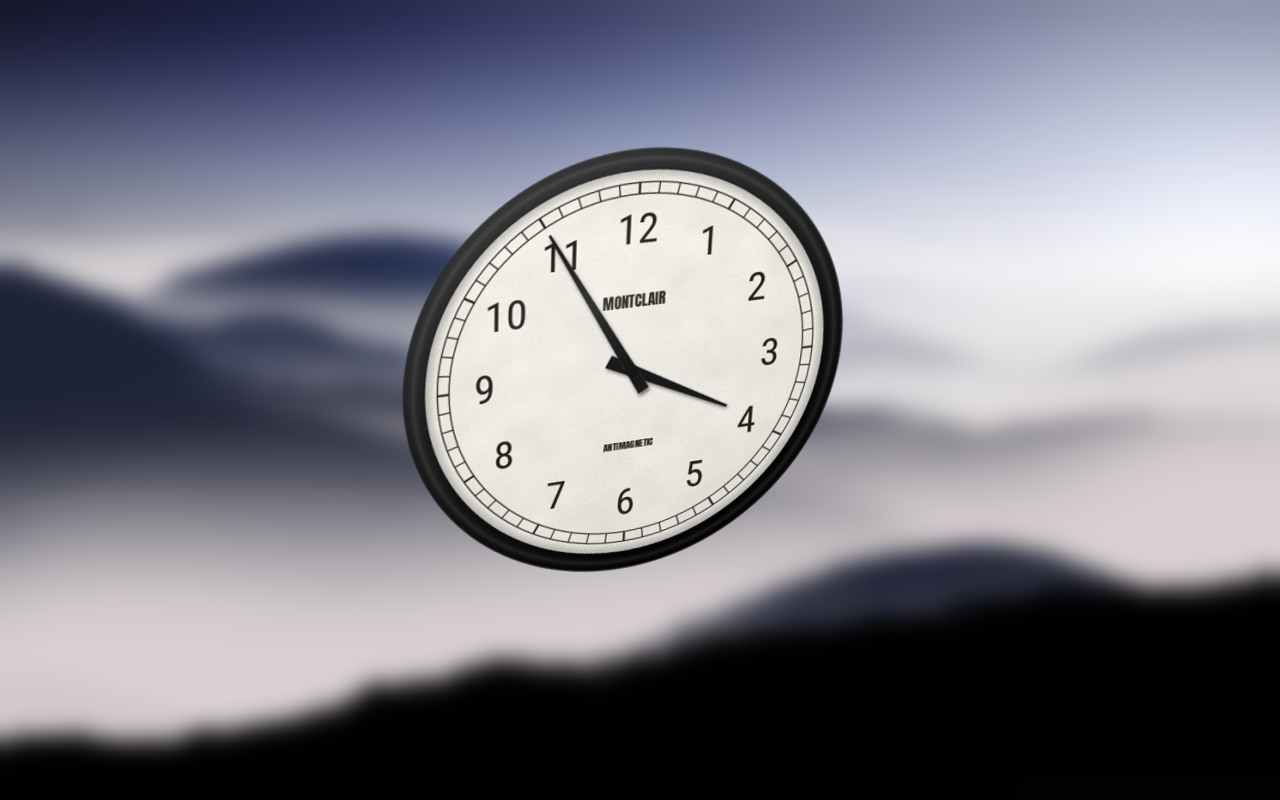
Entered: {"hour": 3, "minute": 55}
